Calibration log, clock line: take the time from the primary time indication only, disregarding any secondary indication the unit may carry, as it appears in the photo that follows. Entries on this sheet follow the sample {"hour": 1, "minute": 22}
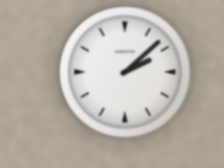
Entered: {"hour": 2, "minute": 8}
